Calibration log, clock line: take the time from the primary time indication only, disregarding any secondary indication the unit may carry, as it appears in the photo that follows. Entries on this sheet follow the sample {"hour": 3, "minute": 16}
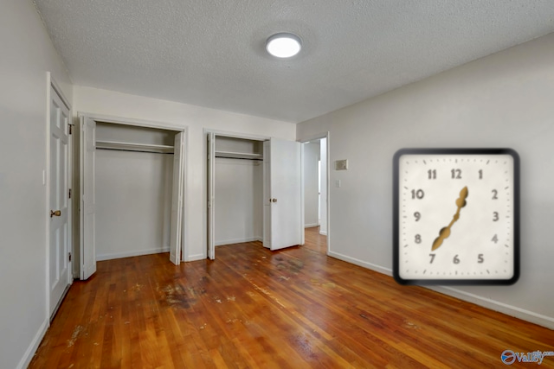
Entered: {"hour": 12, "minute": 36}
